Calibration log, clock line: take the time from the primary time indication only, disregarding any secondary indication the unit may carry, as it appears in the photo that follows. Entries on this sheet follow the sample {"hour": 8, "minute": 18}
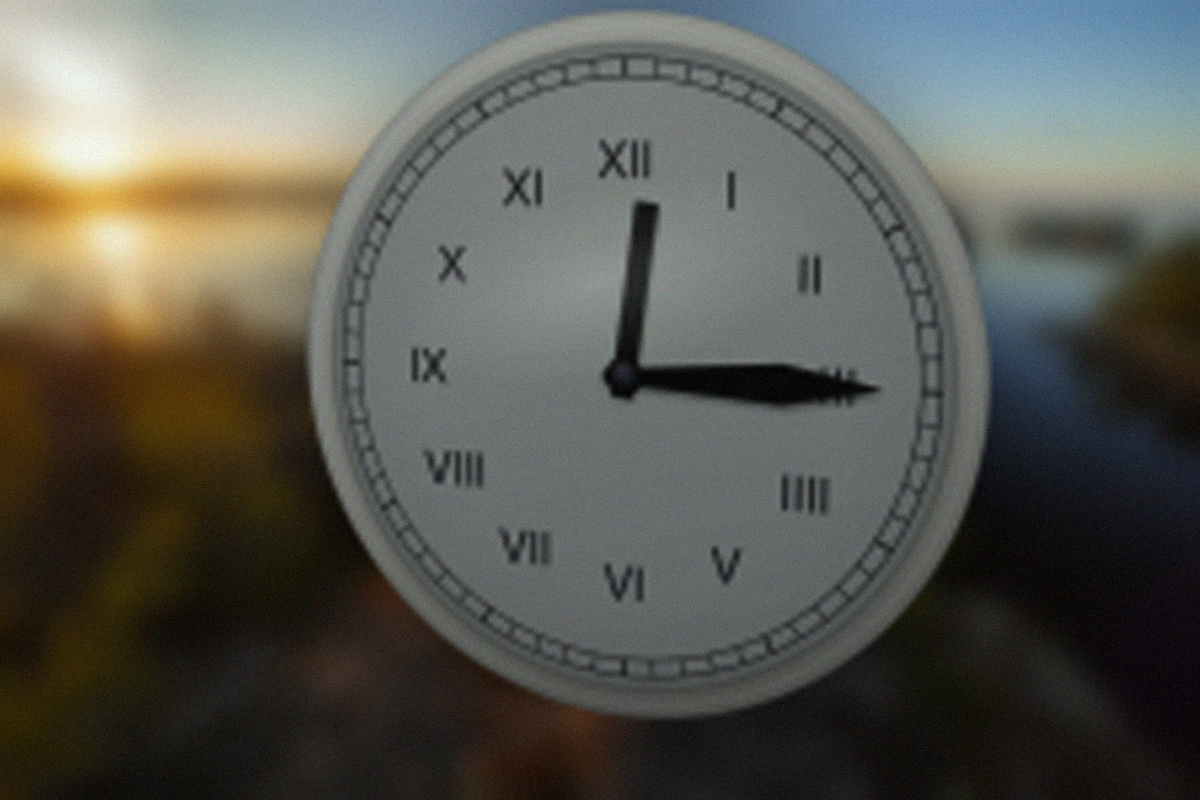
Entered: {"hour": 12, "minute": 15}
